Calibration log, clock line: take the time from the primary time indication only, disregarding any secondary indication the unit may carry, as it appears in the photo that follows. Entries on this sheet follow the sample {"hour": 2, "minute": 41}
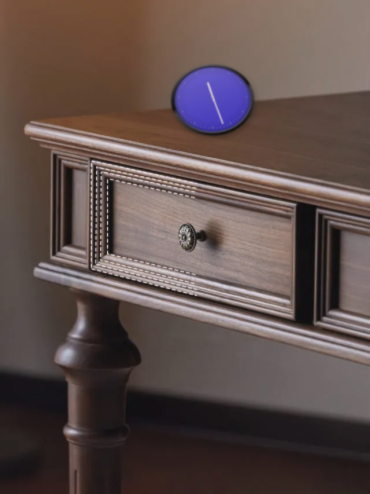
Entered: {"hour": 11, "minute": 27}
